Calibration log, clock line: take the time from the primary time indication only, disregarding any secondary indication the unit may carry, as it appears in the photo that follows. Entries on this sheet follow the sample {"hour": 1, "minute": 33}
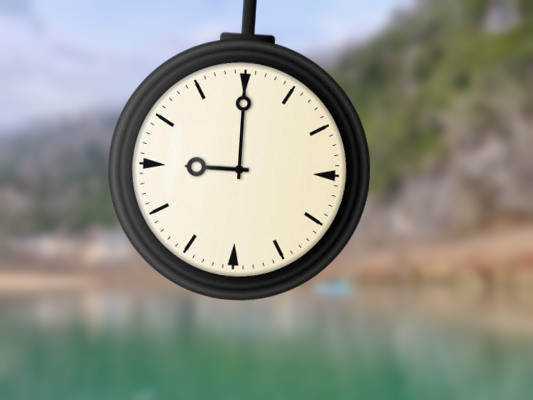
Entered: {"hour": 9, "minute": 0}
